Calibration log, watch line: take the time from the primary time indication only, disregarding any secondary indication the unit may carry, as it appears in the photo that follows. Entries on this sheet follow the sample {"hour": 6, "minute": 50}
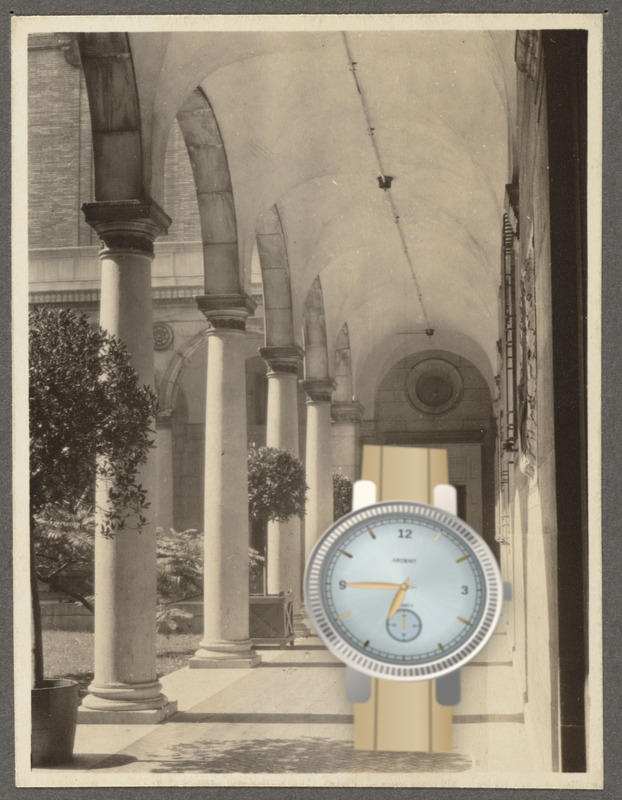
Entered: {"hour": 6, "minute": 45}
